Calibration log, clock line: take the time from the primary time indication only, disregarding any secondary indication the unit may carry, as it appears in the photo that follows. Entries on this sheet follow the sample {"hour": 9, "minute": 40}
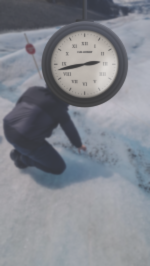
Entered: {"hour": 2, "minute": 43}
